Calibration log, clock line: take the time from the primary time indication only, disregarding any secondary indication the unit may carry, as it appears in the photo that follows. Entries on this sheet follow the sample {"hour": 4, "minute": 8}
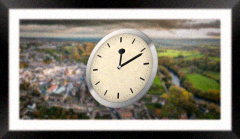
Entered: {"hour": 12, "minute": 11}
